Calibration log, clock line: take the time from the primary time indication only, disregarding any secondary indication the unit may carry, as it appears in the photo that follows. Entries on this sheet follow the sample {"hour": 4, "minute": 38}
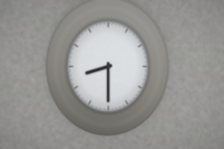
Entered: {"hour": 8, "minute": 30}
